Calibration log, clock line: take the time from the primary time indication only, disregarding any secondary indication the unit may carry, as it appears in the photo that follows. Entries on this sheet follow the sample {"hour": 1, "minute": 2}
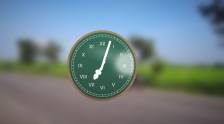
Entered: {"hour": 7, "minute": 3}
